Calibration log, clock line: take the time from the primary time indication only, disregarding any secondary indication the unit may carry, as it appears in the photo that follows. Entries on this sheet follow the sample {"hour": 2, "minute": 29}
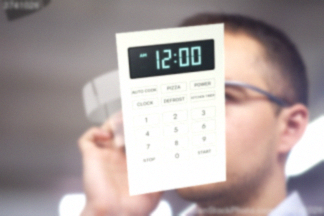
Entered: {"hour": 12, "minute": 0}
